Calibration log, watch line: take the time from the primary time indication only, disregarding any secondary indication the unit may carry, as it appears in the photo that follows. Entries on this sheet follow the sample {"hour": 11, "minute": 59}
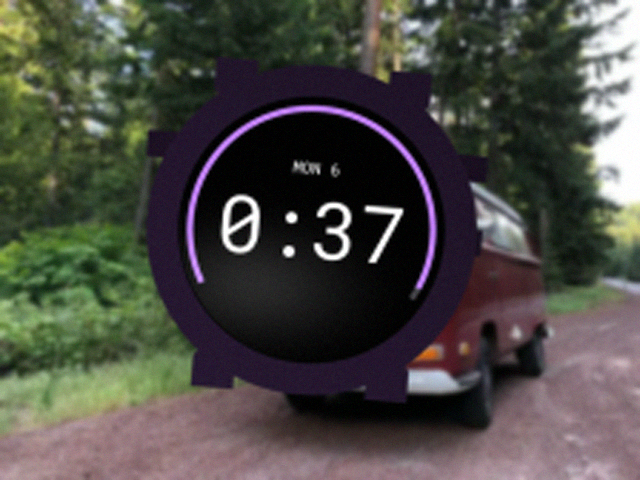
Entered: {"hour": 0, "minute": 37}
